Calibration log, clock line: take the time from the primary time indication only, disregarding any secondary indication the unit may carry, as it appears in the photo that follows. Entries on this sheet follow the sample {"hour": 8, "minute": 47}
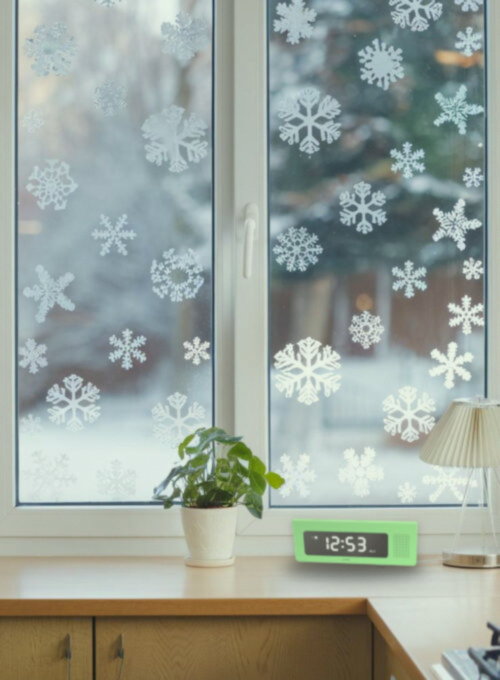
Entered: {"hour": 12, "minute": 53}
